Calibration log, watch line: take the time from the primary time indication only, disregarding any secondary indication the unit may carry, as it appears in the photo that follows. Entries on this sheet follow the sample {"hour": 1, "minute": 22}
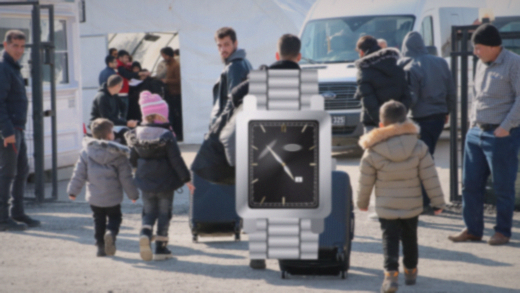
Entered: {"hour": 4, "minute": 53}
